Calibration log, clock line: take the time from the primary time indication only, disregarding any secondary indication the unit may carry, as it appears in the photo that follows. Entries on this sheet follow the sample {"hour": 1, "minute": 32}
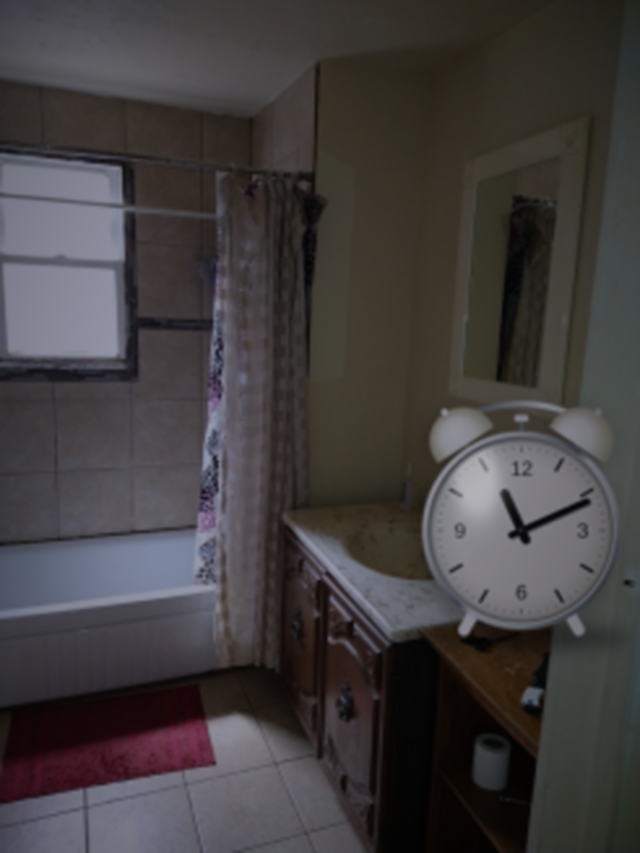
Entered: {"hour": 11, "minute": 11}
